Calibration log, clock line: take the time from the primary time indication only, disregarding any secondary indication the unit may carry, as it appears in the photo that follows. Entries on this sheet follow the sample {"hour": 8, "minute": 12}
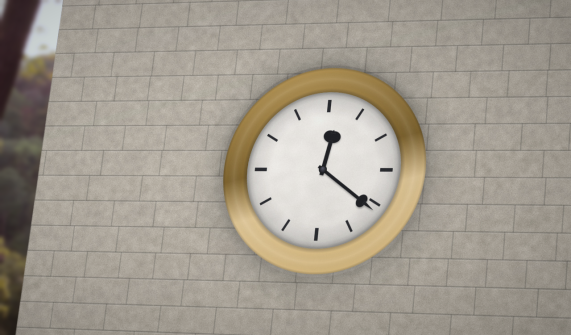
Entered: {"hour": 12, "minute": 21}
